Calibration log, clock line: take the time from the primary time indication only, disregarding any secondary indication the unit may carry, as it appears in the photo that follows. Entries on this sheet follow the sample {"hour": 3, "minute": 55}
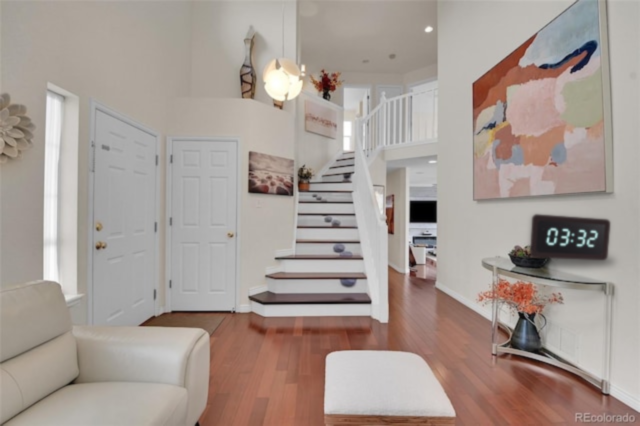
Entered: {"hour": 3, "minute": 32}
